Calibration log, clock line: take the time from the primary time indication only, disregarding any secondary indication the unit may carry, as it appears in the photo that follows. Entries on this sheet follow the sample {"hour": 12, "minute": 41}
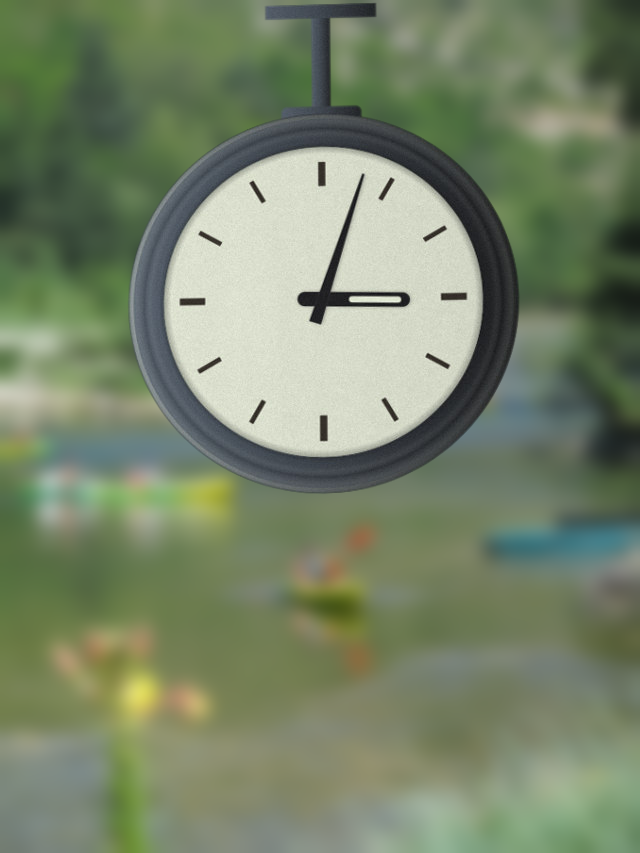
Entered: {"hour": 3, "minute": 3}
